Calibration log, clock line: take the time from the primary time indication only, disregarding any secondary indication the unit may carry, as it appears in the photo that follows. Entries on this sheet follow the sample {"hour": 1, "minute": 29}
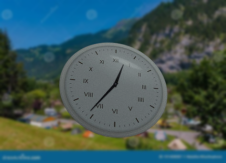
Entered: {"hour": 12, "minute": 36}
